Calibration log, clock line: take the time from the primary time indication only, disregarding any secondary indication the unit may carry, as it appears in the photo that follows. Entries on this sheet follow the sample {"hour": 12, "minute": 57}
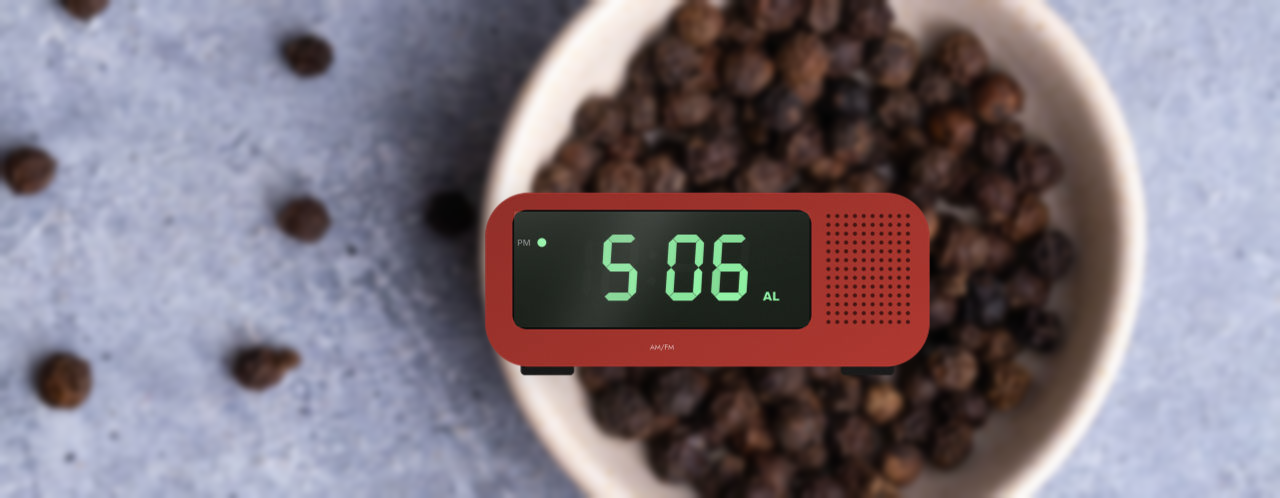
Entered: {"hour": 5, "minute": 6}
